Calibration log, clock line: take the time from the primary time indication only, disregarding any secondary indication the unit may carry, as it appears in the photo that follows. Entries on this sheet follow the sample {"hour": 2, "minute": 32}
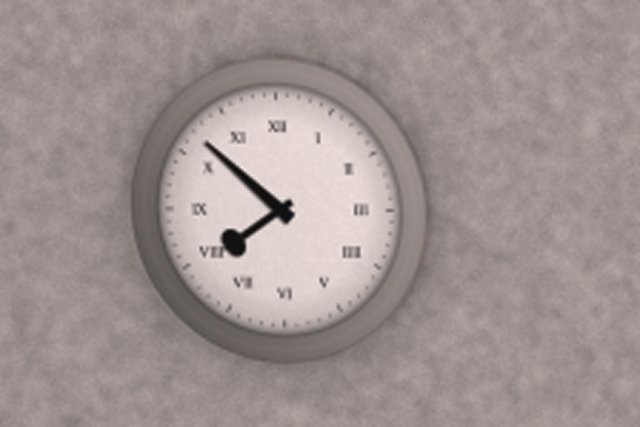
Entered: {"hour": 7, "minute": 52}
